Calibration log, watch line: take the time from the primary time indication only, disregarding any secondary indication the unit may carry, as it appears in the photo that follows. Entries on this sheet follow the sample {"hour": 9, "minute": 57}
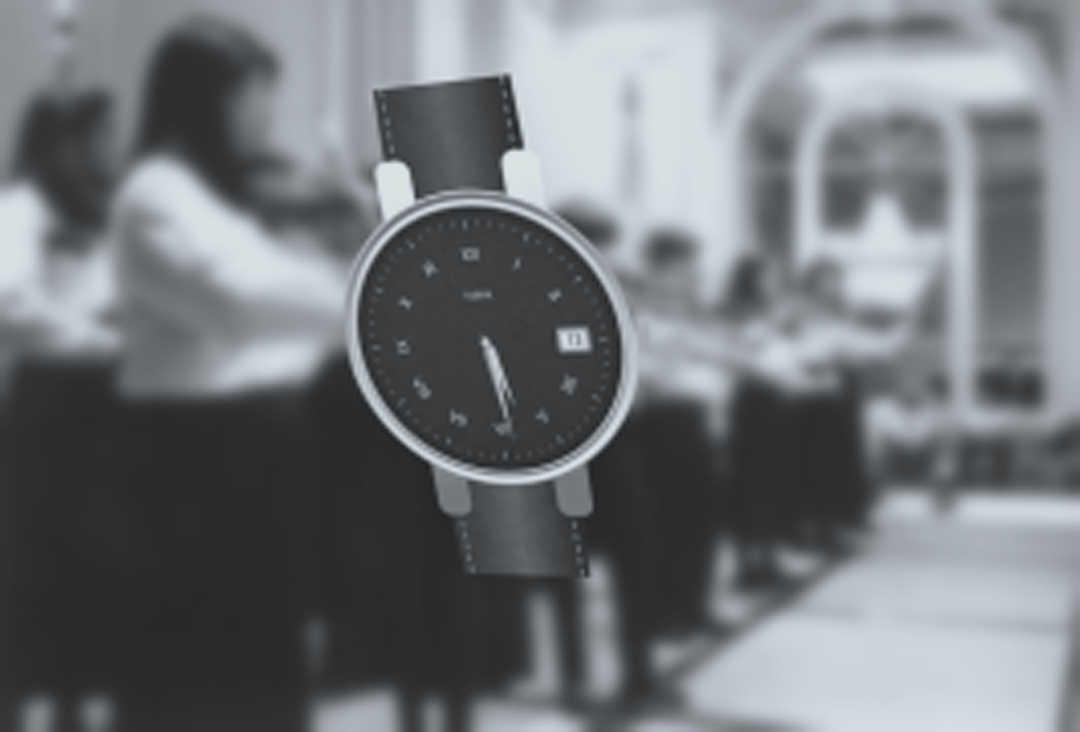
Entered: {"hour": 5, "minute": 29}
